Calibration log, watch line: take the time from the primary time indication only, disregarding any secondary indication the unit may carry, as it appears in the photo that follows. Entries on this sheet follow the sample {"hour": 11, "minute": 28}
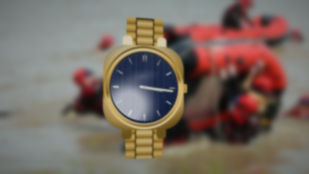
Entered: {"hour": 3, "minute": 16}
